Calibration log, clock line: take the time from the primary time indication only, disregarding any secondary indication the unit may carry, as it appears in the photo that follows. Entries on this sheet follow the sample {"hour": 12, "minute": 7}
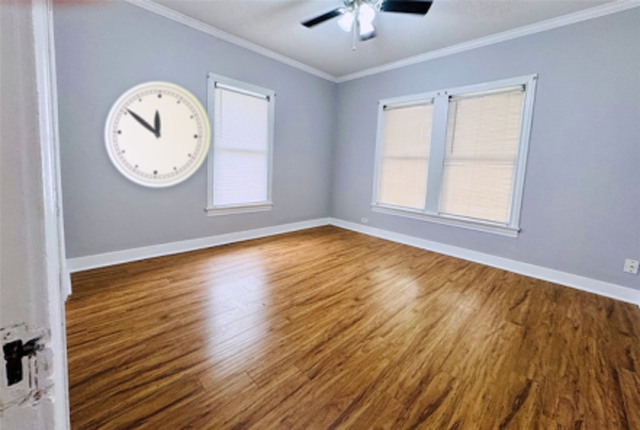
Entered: {"hour": 11, "minute": 51}
